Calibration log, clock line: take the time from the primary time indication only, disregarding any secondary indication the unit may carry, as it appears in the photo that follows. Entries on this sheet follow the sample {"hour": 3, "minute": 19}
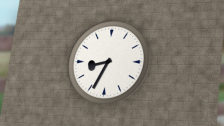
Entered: {"hour": 8, "minute": 34}
